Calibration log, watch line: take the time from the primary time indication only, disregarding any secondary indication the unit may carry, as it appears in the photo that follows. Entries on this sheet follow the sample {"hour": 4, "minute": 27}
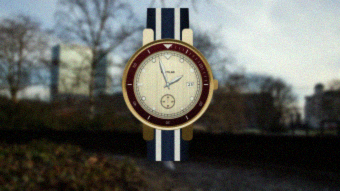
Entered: {"hour": 1, "minute": 57}
